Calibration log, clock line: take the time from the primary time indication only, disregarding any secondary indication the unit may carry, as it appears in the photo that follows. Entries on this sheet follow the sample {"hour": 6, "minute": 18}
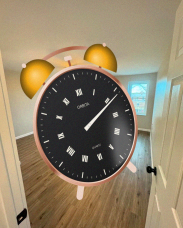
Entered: {"hour": 2, "minute": 11}
